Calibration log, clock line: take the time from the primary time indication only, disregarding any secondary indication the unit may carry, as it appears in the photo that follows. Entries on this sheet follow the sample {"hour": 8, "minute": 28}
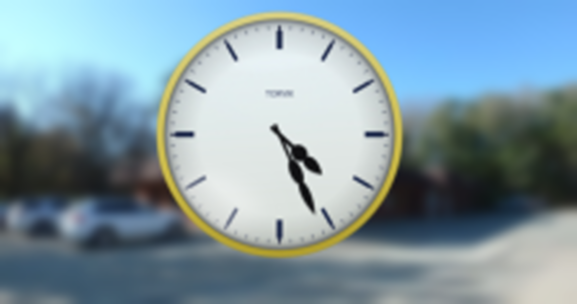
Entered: {"hour": 4, "minute": 26}
